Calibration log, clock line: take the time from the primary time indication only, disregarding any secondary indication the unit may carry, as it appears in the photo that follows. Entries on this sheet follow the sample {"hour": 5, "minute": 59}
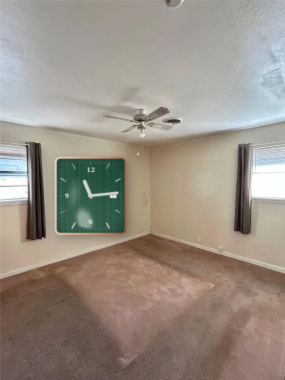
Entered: {"hour": 11, "minute": 14}
